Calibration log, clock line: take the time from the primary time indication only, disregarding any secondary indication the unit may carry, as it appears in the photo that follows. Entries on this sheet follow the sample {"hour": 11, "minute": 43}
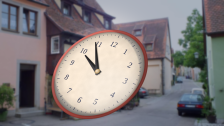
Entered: {"hour": 9, "minute": 54}
